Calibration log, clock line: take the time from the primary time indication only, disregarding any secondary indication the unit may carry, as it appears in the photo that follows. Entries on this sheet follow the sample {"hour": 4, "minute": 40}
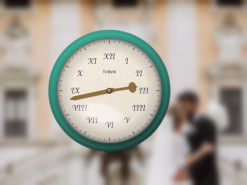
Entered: {"hour": 2, "minute": 43}
